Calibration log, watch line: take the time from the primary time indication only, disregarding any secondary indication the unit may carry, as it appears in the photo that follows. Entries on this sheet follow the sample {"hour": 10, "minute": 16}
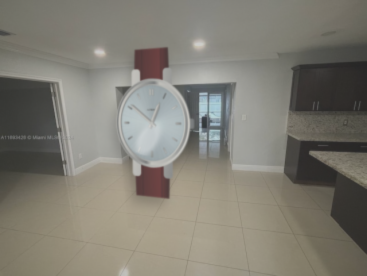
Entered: {"hour": 12, "minute": 51}
